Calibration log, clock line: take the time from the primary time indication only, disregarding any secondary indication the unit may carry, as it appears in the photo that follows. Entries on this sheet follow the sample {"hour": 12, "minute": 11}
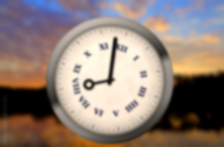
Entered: {"hour": 7, "minute": 58}
